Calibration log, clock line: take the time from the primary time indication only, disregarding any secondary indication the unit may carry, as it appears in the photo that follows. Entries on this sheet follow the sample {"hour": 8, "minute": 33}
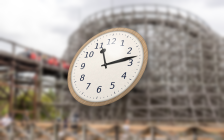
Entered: {"hour": 11, "minute": 13}
